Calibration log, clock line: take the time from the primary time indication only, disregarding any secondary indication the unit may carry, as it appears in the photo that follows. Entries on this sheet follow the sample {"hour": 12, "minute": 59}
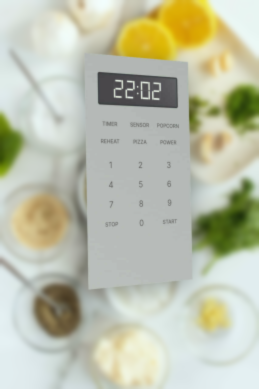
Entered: {"hour": 22, "minute": 2}
